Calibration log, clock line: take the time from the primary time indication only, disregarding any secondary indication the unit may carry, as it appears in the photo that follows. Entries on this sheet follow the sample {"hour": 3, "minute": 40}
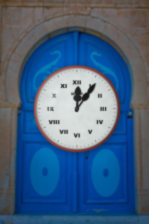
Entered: {"hour": 12, "minute": 6}
